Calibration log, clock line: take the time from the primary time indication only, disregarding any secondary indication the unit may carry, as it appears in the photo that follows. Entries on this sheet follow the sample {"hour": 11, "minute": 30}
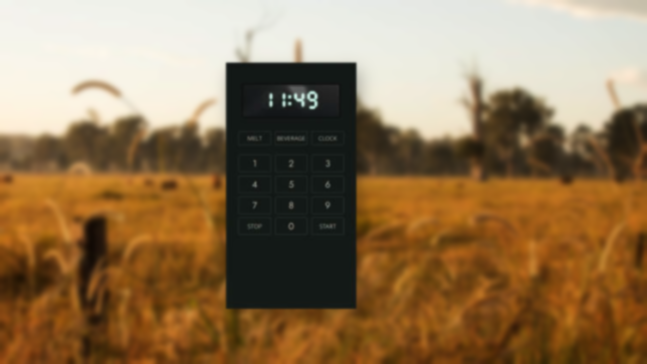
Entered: {"hour": 11, "minute": 49}
